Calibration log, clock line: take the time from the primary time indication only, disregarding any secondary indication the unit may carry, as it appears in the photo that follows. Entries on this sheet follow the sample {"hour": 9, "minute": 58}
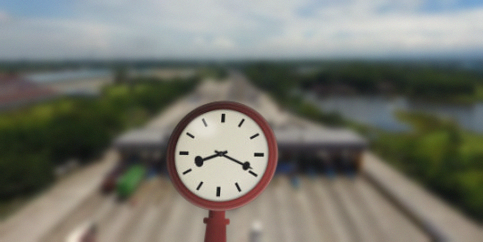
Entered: {"hour": 8, "minute": 19}
